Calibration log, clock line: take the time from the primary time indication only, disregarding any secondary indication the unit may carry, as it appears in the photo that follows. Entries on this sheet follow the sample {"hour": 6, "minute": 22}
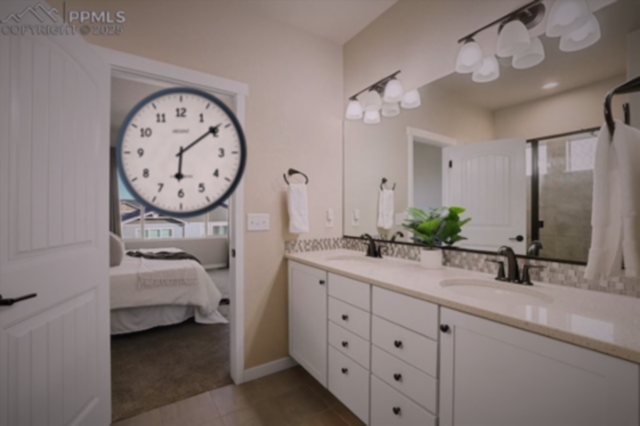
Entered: {"hour": 6, "minute": 9}
